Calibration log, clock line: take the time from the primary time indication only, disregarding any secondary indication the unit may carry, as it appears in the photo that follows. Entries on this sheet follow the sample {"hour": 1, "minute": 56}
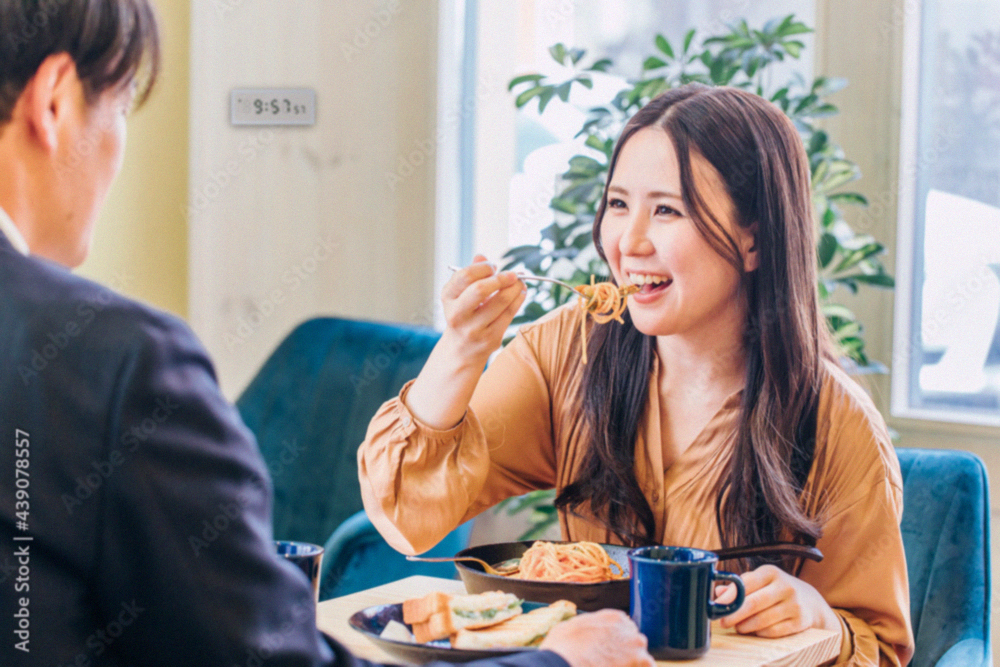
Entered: {"hour": 9, "minute": 57}
